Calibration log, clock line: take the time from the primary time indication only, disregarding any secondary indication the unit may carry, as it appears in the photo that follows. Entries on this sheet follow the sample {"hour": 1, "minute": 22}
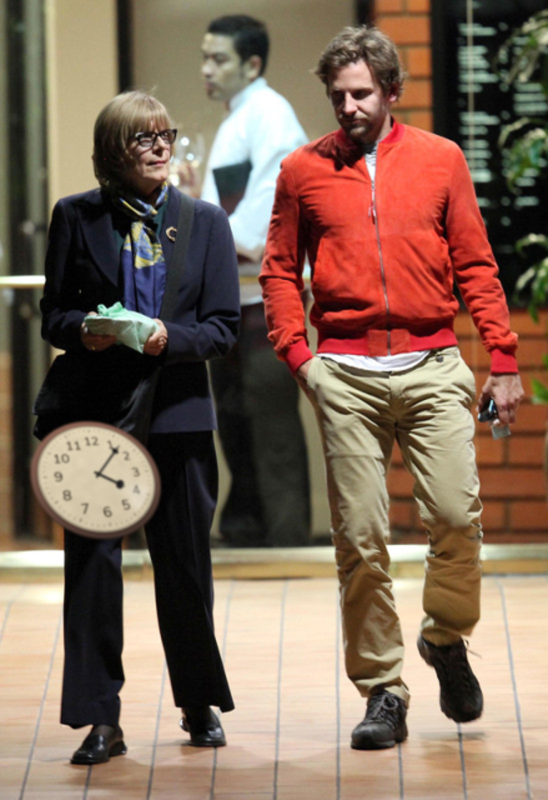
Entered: {"hour": 4, "minute": 7}
